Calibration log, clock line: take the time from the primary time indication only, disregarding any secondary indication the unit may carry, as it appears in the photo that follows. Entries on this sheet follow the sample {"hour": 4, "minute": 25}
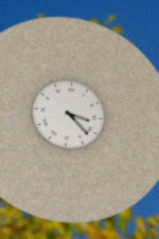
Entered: {"hour": 3, "minute": 22}
